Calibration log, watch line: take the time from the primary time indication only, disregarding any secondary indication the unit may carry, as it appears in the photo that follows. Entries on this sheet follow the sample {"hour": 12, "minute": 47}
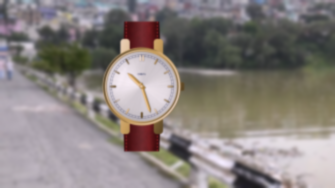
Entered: {"hour": 10, "minute": 27}
